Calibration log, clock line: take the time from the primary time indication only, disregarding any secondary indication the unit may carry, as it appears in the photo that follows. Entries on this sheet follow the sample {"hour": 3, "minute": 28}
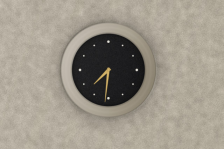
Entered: {"hour": 7, "minute": 31}
